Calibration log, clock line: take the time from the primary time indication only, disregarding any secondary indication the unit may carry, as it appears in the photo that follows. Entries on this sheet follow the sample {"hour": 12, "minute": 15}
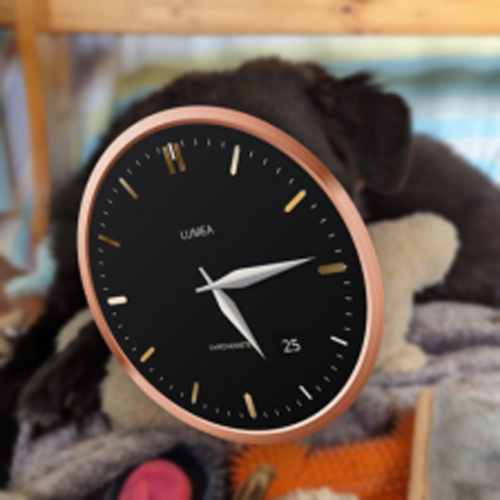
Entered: {"hour": 5, "minute": 14}
